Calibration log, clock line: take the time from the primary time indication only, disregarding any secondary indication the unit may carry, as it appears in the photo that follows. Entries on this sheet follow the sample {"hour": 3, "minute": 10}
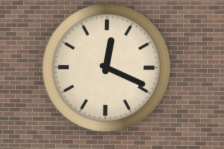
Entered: {"hour": 12, "minute": 19}
